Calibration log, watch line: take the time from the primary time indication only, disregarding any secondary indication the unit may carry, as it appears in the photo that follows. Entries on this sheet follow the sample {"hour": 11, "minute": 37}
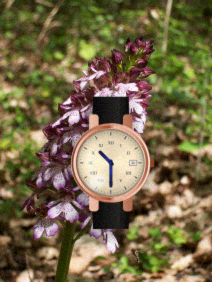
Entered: {"hour": 10, "minute": 30}
